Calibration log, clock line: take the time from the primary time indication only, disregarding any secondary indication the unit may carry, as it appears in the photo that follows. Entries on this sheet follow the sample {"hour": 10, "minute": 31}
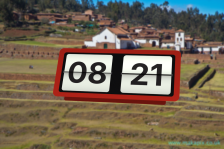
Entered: {"hour": 8, "minute": 21}
